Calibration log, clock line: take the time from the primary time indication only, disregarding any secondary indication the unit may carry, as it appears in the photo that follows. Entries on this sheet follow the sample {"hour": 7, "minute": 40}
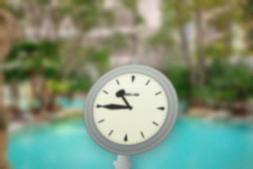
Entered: {"hour": 10, "minute": 45}
